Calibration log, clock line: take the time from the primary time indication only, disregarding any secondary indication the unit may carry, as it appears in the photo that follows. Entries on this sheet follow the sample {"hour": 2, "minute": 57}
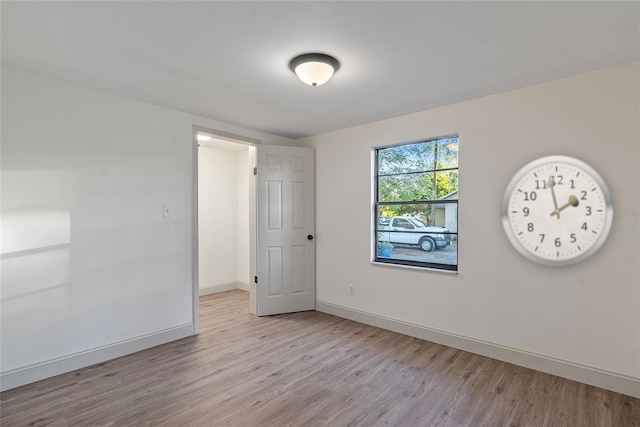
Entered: {"hour": 1, "minute": 58}
